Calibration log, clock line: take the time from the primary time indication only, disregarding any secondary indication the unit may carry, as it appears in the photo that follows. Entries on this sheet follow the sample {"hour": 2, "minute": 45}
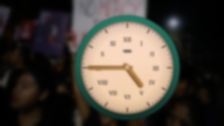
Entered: {"hour": 4, "minute": 45}
